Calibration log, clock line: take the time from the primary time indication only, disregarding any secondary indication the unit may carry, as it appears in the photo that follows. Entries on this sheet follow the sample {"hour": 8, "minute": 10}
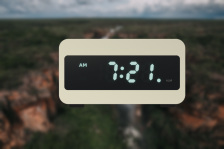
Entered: {"hour": 7, "minute": 21}
